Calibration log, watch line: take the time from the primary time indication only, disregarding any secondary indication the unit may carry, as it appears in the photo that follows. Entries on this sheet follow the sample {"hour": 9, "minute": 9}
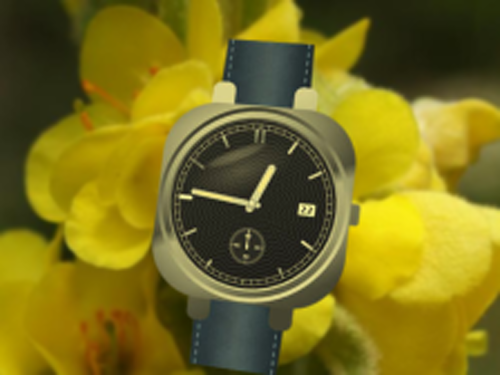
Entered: {"hour": 12, "minute": 46}
